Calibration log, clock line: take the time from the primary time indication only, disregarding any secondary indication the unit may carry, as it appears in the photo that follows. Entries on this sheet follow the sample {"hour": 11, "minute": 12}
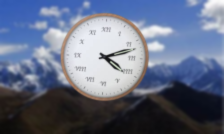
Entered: {"hour": 4, "minute": 12}
